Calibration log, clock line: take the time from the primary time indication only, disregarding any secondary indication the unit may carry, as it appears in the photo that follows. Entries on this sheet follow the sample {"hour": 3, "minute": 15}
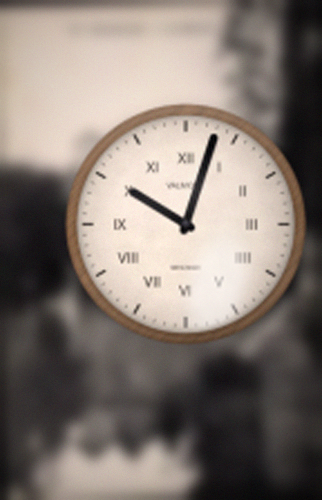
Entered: {"hour": 10, "minute": 3}
